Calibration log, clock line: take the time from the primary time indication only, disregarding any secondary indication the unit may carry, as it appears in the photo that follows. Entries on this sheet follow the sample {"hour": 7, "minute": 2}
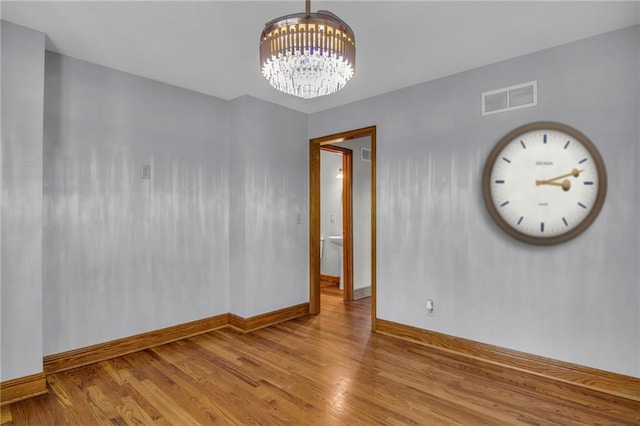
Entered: {"hour": 3, "minute": 12}
